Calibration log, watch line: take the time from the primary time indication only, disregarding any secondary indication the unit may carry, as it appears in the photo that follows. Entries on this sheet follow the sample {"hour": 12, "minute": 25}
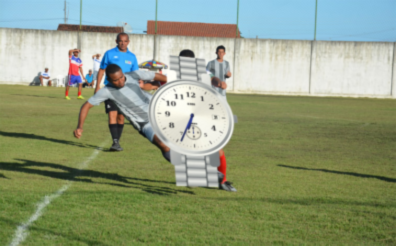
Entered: {"hour": 6, "minute": 34}
